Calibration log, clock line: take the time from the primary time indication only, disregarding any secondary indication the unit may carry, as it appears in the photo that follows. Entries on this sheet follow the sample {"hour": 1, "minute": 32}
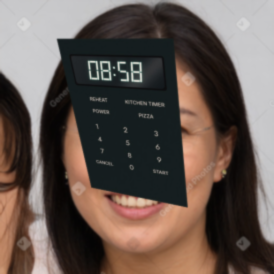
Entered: {"hour": 8, "minute": 58}
